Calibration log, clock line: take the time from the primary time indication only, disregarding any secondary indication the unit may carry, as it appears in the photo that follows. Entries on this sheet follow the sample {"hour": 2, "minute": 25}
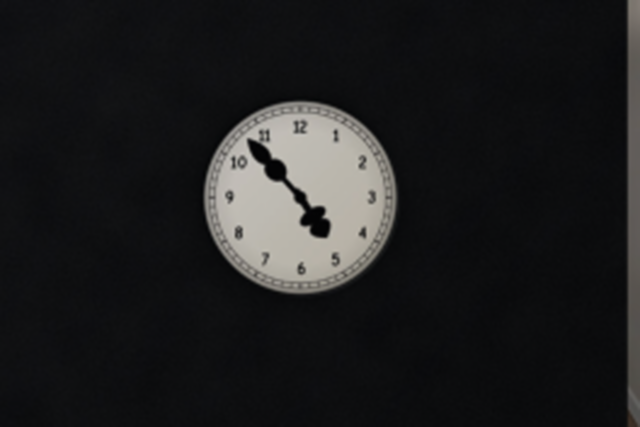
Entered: {"hour": 4, "minute": 53}
